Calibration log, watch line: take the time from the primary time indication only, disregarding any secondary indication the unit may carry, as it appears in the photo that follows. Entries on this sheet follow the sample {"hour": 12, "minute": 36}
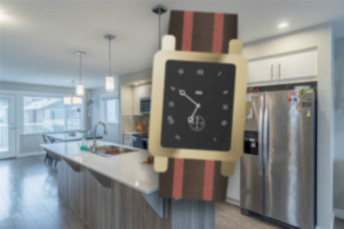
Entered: {"hour": 6, "minute": 51}
